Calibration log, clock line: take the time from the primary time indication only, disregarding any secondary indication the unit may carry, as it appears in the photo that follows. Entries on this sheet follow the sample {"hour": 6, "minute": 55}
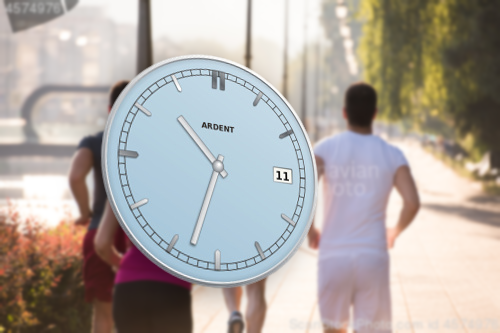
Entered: {"hour": 10, "minute": 33}
